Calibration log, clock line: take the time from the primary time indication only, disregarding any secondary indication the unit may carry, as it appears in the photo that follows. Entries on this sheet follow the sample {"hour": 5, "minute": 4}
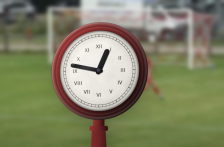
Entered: {"hour": 12, "minute": 47}
